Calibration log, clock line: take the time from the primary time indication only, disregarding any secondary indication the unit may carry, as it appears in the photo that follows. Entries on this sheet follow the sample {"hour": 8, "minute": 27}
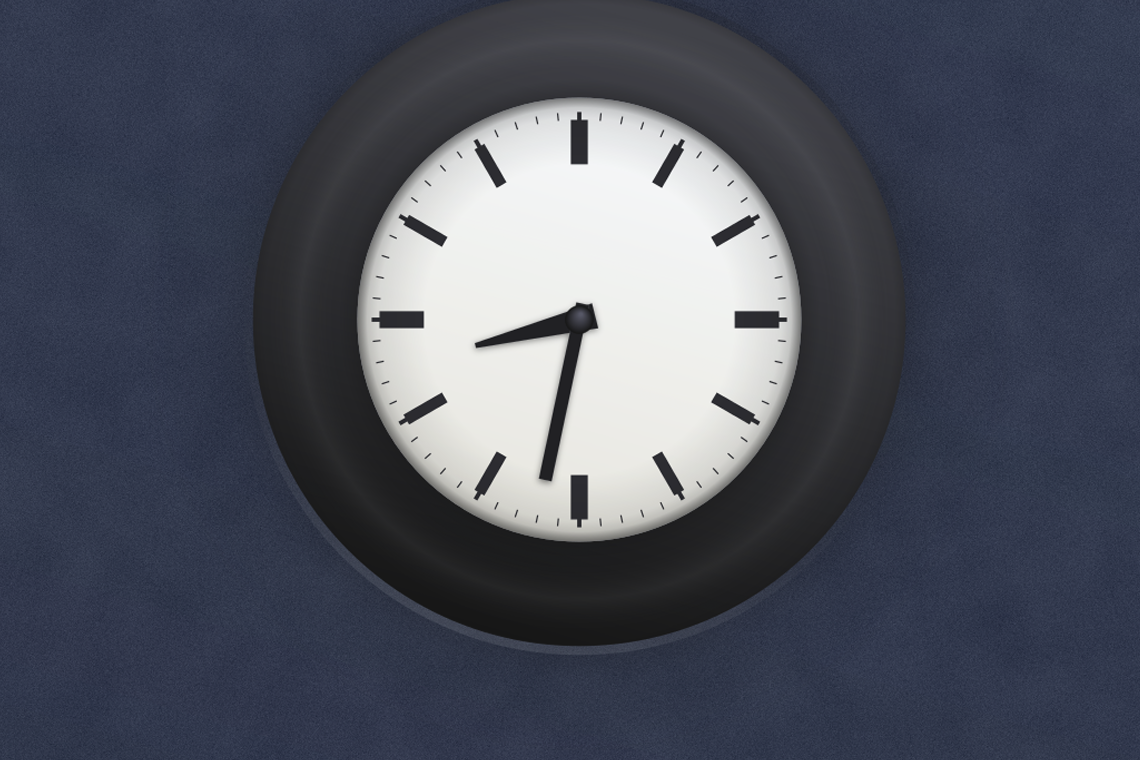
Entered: {"hour": 8, "minute": 32}
